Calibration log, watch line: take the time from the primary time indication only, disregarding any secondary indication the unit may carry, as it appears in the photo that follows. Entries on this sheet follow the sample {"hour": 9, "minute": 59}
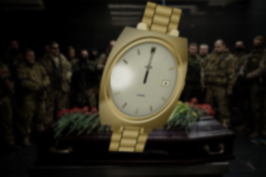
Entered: {"hour": 12, "minute": 0}
